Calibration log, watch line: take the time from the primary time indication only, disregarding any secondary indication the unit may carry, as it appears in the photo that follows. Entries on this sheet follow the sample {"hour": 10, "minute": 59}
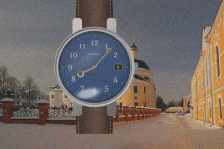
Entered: {"hour": 8, "minute": 7}
